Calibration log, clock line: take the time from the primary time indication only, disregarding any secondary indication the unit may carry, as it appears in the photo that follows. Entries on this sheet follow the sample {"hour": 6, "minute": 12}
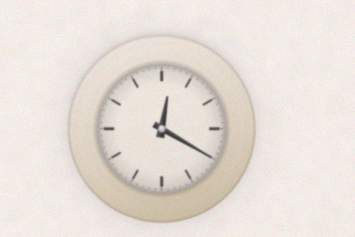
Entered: {"hour": 12, "minute": 20}
